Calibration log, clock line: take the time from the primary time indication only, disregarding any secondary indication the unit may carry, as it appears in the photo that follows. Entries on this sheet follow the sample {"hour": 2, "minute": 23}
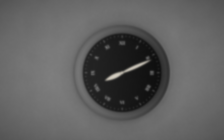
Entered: {"hour": 8, "minute": 11}
